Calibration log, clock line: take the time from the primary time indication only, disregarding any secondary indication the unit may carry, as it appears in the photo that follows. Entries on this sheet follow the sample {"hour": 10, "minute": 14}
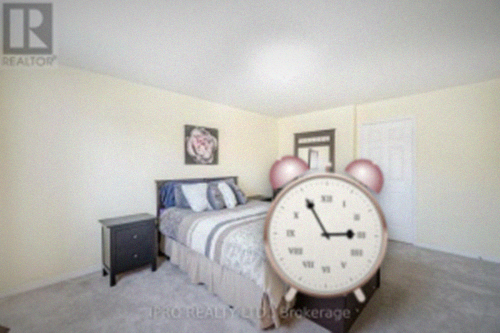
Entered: {"hour": 2, "minute": 55}
